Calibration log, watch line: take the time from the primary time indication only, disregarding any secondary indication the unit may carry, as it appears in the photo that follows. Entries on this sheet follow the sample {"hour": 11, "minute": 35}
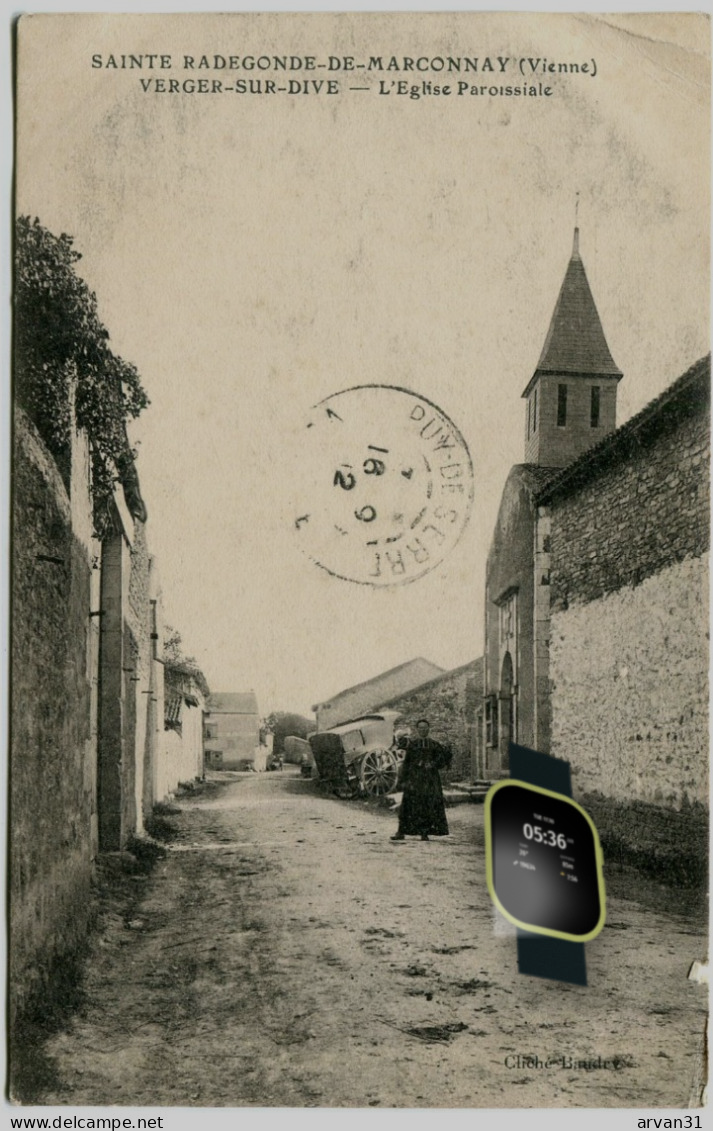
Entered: {"hour": 5, "minute": 36}
